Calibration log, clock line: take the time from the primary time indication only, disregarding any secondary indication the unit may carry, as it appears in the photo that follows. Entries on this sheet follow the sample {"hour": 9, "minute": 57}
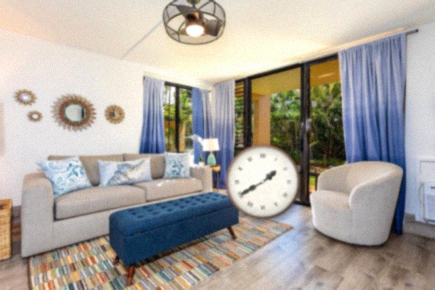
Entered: {"hour": 1, "minute": 40}
